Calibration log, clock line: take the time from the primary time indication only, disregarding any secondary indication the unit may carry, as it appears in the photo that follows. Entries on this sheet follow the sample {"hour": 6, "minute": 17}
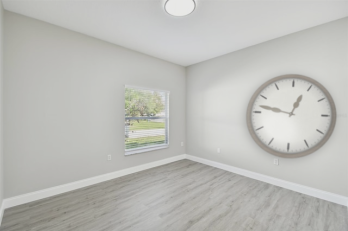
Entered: {"hour": 12, "minute": 47}
